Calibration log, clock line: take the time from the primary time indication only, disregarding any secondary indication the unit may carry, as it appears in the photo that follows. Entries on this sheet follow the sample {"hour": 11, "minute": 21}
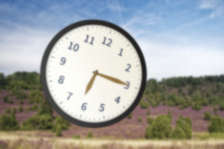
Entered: {"hour": 6, "minute": 15}
